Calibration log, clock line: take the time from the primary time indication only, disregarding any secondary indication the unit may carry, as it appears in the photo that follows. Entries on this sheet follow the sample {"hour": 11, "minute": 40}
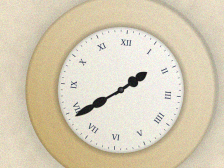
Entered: {"hour": 1, "minute": 39}
